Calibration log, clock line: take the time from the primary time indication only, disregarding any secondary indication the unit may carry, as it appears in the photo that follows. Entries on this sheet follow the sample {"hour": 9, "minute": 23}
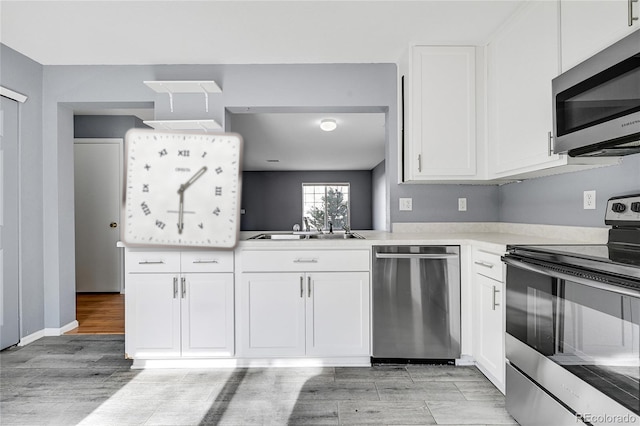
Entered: {"hour": 1, "minute": 30}
